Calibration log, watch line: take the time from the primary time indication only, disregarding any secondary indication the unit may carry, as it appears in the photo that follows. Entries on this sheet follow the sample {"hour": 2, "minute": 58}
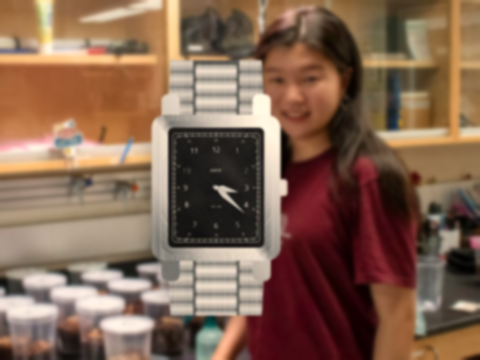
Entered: {"hour": 3, "minute": 22}
